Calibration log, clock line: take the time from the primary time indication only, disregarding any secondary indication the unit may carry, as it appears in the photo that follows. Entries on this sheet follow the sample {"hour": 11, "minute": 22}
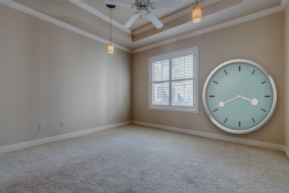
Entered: {"hour": 3, "minute": 41}
